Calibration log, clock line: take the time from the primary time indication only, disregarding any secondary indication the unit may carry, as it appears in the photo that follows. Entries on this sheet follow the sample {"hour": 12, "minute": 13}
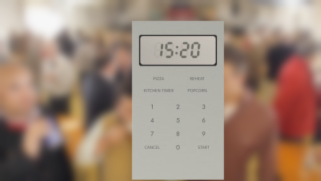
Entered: {"hour": 15, "minute": 20}
